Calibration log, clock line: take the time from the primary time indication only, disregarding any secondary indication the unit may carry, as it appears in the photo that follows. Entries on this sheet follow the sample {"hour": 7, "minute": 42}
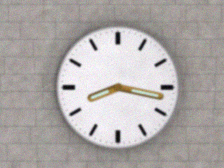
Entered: {"hour": 8, "minute": 17}
